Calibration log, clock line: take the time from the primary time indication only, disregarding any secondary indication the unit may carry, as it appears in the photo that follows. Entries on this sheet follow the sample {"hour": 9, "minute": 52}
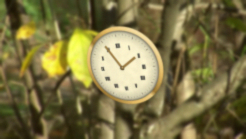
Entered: {"hour": 1, "minute": 55}
